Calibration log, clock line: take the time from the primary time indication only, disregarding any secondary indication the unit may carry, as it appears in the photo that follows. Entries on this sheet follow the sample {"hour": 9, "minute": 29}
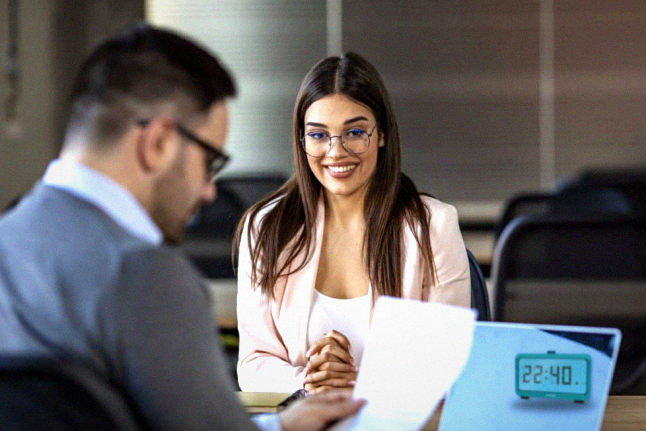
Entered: {"hour": 22, "minute": 40}
